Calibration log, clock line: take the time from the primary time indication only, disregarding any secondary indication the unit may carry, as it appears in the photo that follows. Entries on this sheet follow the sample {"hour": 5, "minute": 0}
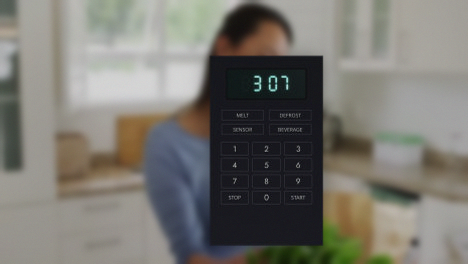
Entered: {"hour": 3, "minute": 7}
